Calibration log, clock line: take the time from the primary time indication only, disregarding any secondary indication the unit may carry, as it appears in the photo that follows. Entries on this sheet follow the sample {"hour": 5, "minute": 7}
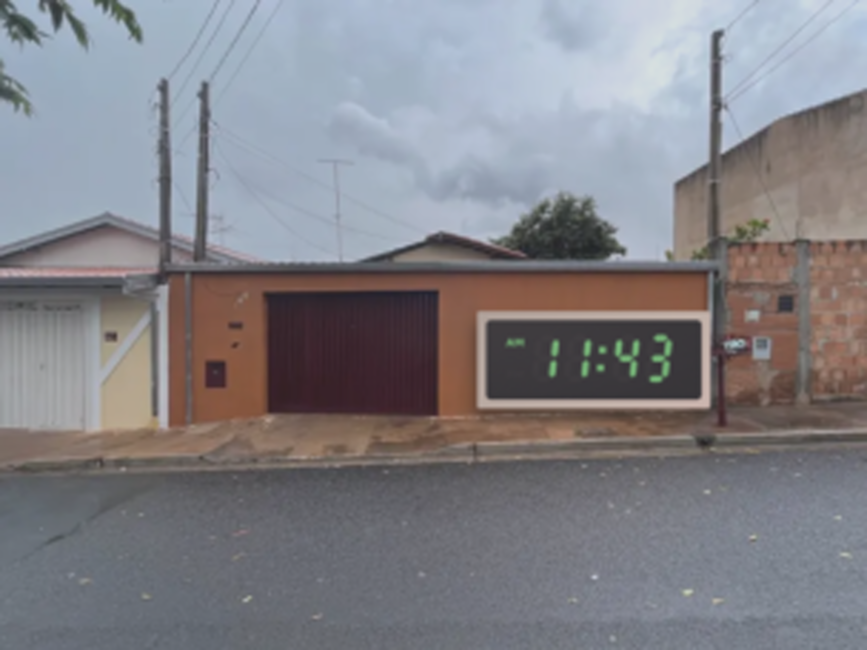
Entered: {"hour": 11, "minute": 43}
